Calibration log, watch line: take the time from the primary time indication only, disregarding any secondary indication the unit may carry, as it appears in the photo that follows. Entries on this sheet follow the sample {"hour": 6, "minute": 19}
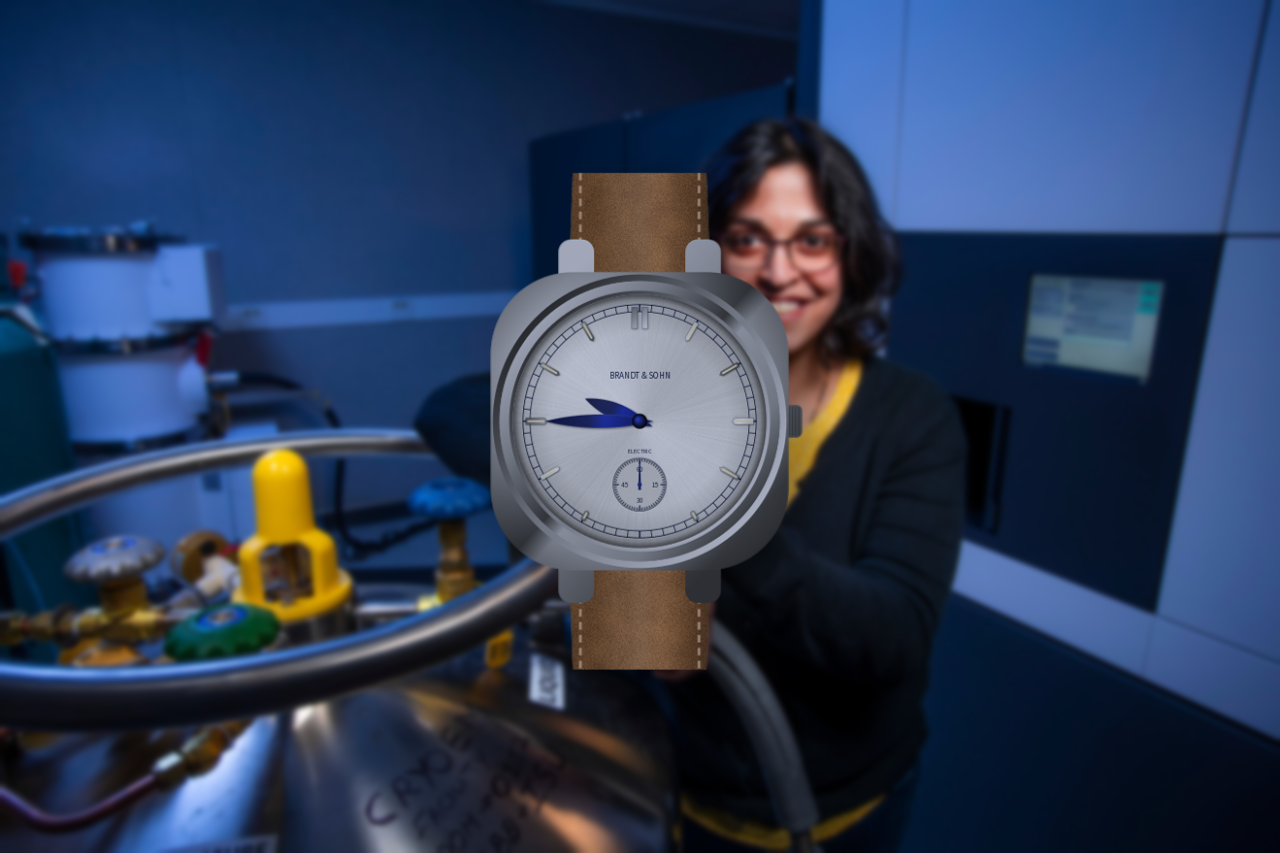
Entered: {"hour": 9, "minute": 45}
